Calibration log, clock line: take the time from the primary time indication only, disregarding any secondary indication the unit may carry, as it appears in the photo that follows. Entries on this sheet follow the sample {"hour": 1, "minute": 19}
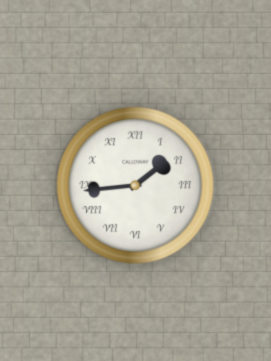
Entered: {"hour": 1, "minute": 44}
